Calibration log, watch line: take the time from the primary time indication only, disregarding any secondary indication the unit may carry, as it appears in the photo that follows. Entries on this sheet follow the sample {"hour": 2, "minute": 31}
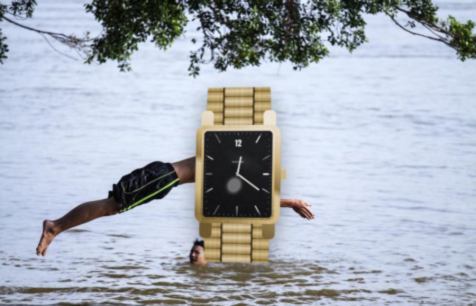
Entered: {"hour": 12, "minute": 21}
